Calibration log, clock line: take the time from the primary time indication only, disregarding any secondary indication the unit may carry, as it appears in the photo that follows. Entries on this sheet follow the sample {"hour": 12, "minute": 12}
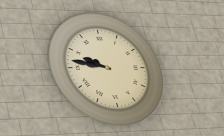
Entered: {"hour": 9, "minute": 47}
